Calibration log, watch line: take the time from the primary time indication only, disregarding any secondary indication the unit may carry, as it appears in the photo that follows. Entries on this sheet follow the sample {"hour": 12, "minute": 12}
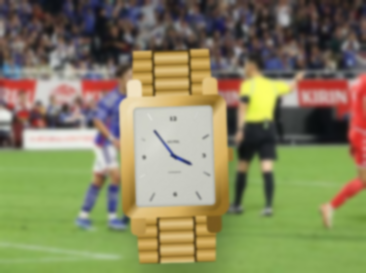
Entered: {"hour": 3, "minute": 54}
